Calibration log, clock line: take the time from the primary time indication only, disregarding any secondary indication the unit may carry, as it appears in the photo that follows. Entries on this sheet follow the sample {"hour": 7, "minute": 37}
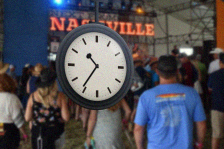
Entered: {"hour": 10, "minute": 36}
